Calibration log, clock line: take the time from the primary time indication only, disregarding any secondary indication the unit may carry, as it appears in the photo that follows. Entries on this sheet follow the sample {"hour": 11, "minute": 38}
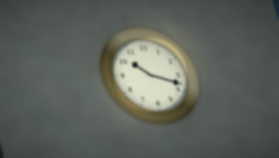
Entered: {"hour": 10, "minute": 18}
